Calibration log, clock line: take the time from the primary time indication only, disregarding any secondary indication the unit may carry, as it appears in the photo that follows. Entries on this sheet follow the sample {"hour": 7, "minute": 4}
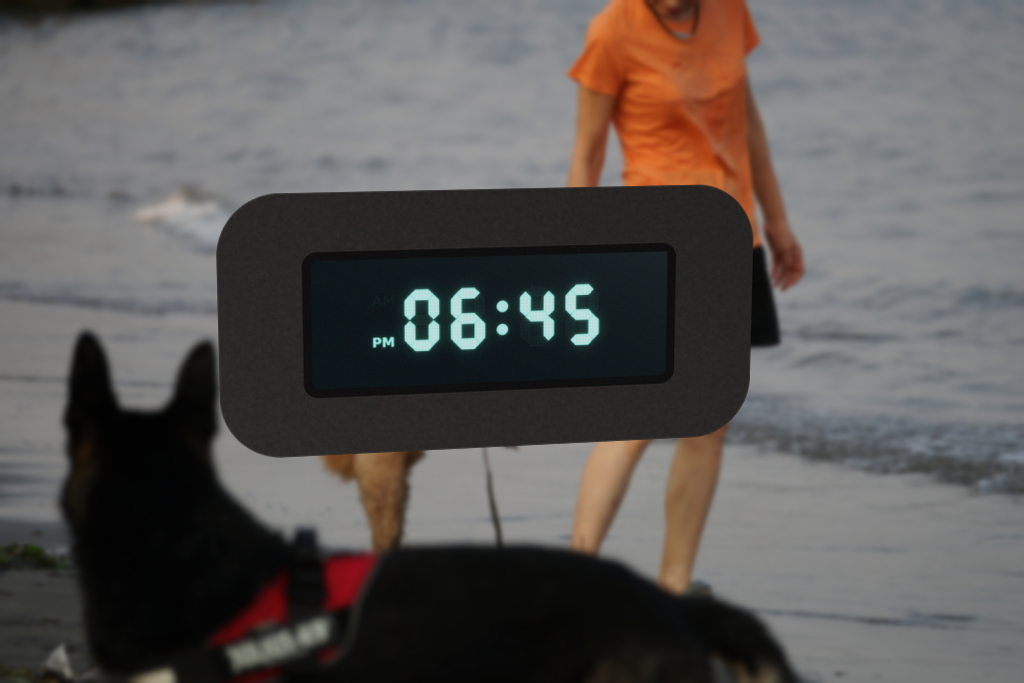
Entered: {"hour": 6, "minute": 45}
